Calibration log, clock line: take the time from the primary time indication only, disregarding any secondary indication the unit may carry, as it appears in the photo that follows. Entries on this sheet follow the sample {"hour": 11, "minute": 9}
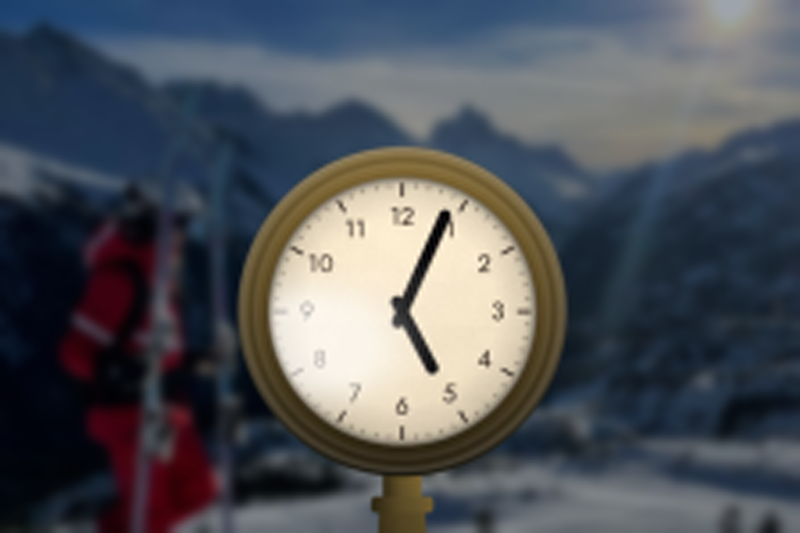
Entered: {"hour": 5, "minute": 4}
